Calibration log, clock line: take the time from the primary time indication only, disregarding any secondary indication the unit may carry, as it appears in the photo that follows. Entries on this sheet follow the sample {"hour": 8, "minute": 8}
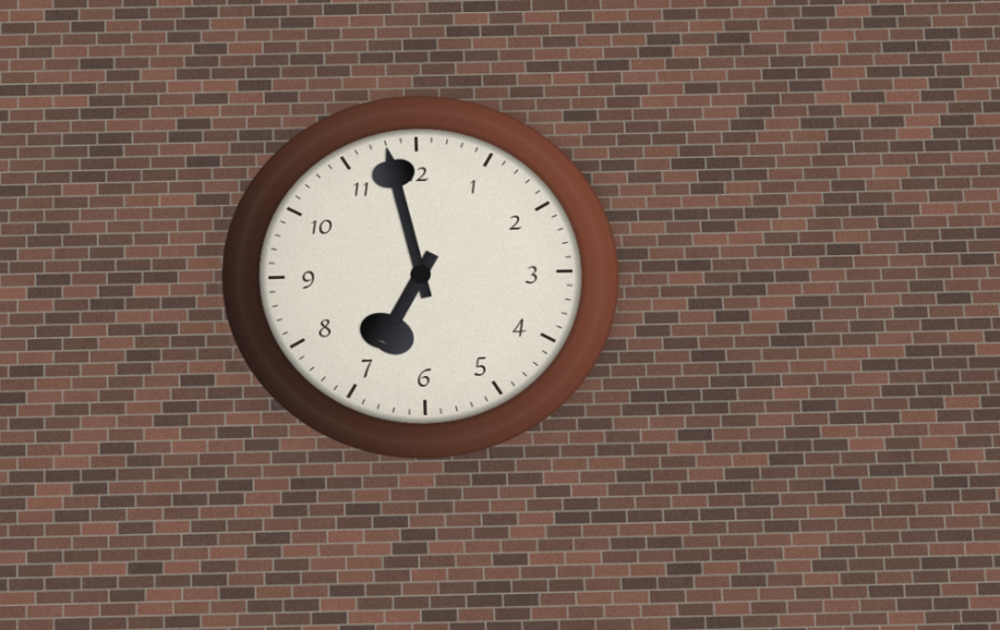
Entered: {"hour": 6, "minute": 58}
